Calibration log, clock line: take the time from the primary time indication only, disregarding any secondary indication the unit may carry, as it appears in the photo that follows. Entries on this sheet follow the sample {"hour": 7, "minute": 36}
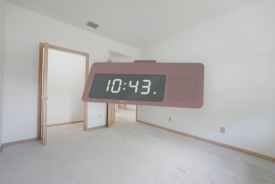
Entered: {"hour": 10, "minute": 43}
